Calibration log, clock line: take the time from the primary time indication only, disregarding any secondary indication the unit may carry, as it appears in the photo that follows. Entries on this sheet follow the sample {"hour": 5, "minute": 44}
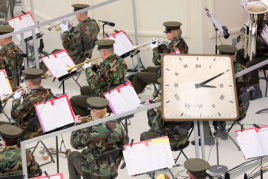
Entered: {"hour": 3, "minute": 10}
